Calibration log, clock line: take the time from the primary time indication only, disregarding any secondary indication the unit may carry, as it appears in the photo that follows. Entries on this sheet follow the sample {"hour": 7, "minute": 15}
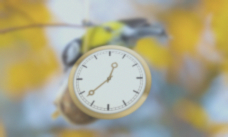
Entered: {"hour": 12, "minute": 38}
